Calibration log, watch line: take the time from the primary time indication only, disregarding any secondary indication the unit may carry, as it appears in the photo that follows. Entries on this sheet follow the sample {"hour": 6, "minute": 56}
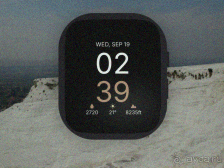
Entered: {"hour": 2, "minute": 39}
